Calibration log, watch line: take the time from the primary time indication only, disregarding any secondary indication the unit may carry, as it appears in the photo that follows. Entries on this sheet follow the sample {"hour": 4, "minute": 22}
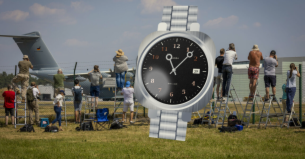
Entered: {"hour": 11, "minute": 7}
